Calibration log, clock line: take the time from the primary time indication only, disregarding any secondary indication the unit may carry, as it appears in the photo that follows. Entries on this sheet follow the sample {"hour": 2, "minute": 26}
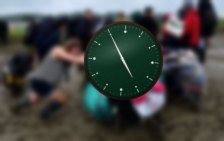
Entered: {"hour": 4, "minute": 55}
